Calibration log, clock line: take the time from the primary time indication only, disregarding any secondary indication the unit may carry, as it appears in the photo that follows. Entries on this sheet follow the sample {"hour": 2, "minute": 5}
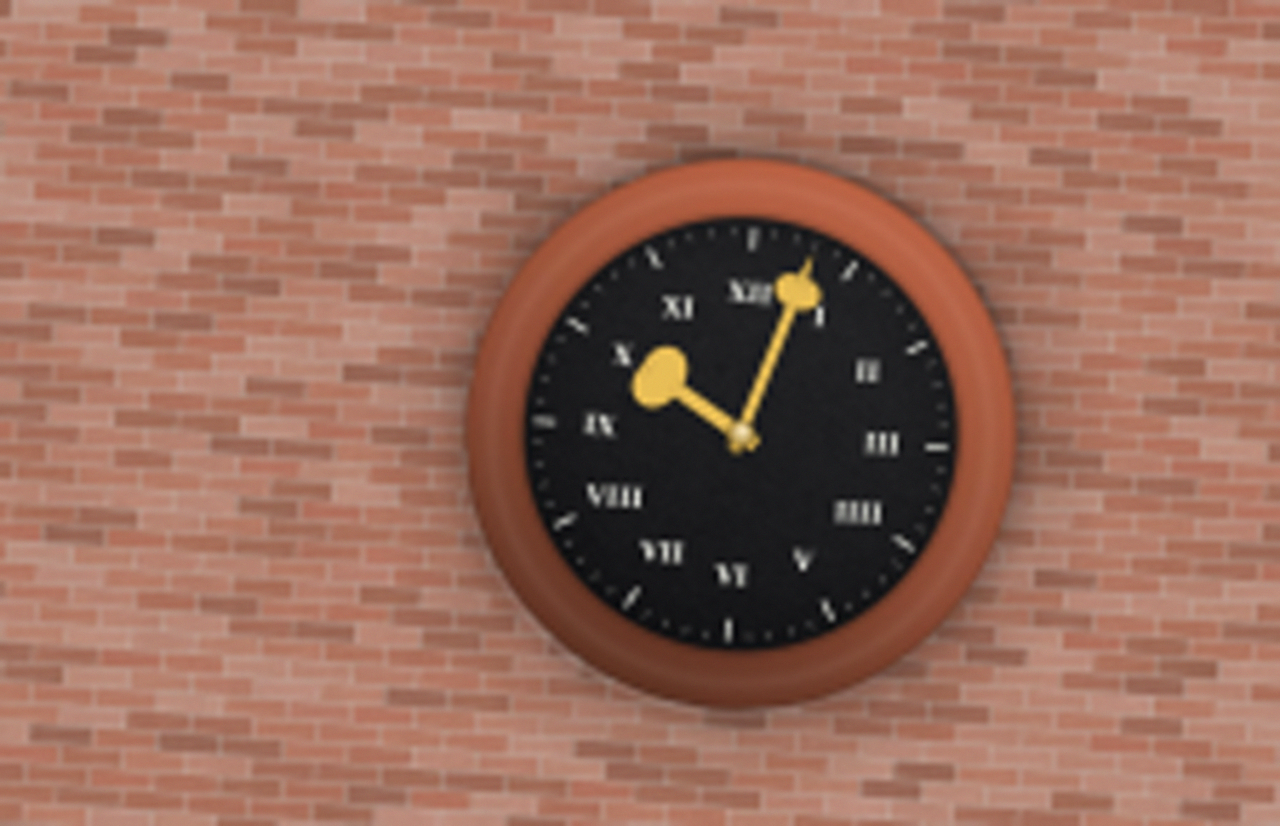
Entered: {"hour": 10, "minute": 3}
